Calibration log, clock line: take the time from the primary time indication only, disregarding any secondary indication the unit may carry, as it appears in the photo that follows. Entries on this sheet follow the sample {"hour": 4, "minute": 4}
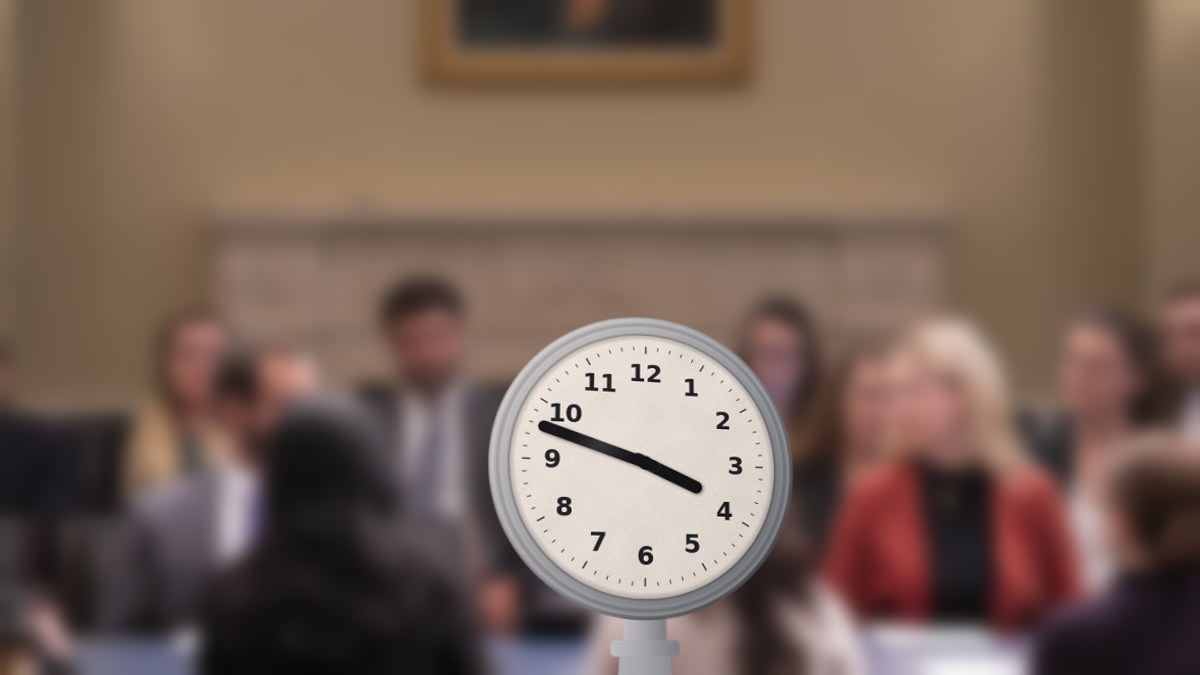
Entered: {"hour": 3, "minute": 48}
